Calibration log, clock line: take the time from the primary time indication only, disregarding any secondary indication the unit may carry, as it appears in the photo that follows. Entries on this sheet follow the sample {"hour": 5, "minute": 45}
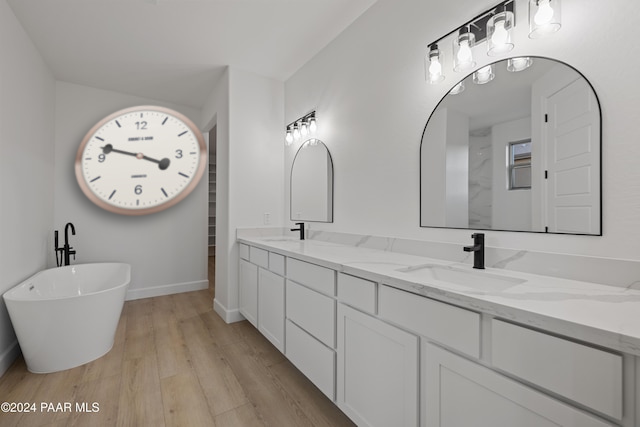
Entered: {"hour": 3, "minute": 48}
